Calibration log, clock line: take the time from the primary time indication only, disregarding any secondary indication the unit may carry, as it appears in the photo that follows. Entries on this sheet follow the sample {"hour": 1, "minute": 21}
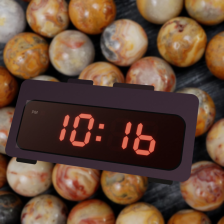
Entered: {"hour": 10, "minute": 16}
